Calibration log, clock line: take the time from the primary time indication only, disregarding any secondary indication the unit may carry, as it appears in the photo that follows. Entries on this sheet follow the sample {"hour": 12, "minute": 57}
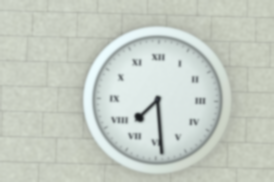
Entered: {"hour": 7, "minute": 29}
